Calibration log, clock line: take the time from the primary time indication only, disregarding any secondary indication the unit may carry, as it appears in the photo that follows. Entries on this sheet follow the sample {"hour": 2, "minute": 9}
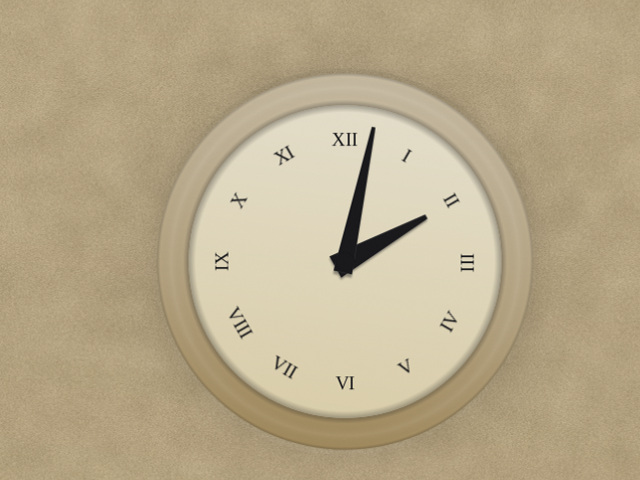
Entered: {"hour": 2, "minute": 2}
